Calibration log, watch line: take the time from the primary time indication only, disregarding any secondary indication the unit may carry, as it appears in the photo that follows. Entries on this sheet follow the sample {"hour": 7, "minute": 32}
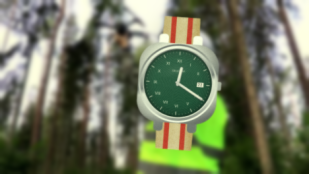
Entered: {"hour": 12, "minute": 20}
